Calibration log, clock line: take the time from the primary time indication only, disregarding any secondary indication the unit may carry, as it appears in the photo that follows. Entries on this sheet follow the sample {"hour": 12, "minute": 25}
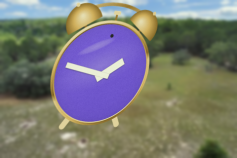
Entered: {"hour": 1, "minute": 47}
